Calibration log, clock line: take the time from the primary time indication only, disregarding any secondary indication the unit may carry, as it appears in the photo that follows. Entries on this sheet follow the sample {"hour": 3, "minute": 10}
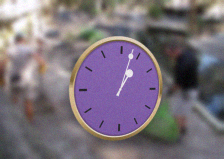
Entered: {"hour": 1, "minute": 3}
